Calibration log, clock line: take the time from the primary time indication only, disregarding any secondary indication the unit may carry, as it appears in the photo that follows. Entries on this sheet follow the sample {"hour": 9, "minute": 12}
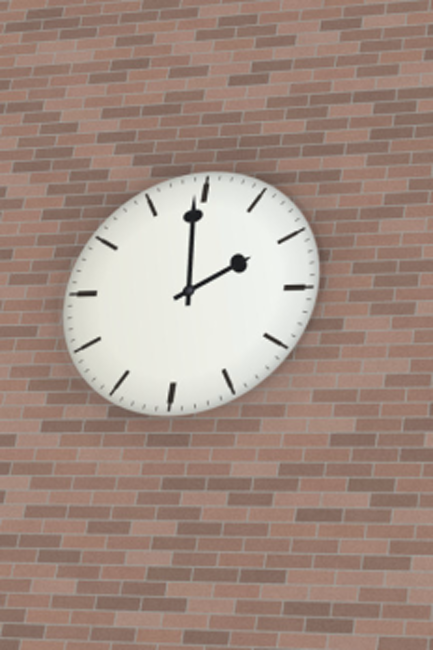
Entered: {"hour": 1, "minute": 59}
